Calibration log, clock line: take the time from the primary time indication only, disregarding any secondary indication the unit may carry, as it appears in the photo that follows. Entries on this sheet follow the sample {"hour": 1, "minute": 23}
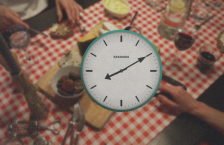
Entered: {"hour": 8, "minute": 10}
